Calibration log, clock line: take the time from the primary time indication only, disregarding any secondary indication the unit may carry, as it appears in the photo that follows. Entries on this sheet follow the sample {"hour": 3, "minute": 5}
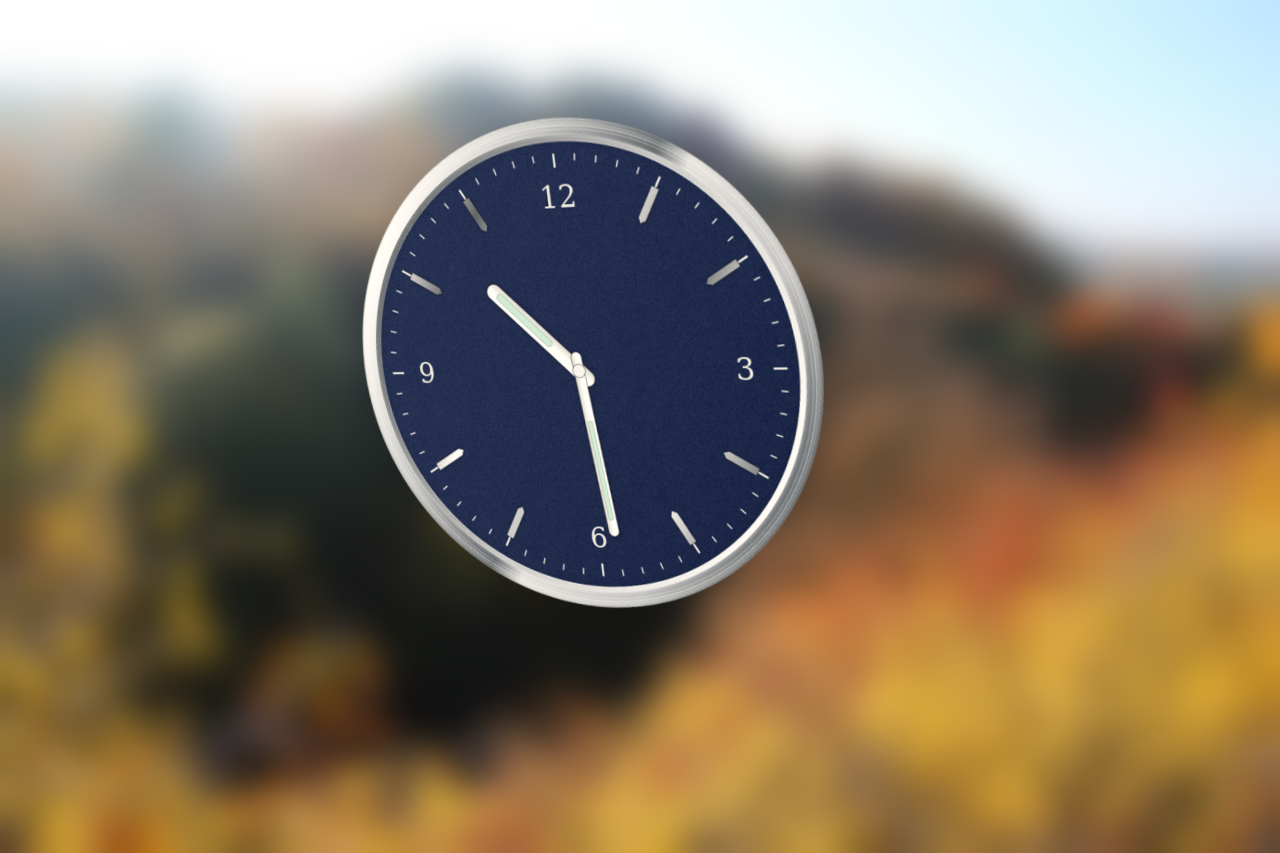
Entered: {"hour": 10, "minute": 29}
